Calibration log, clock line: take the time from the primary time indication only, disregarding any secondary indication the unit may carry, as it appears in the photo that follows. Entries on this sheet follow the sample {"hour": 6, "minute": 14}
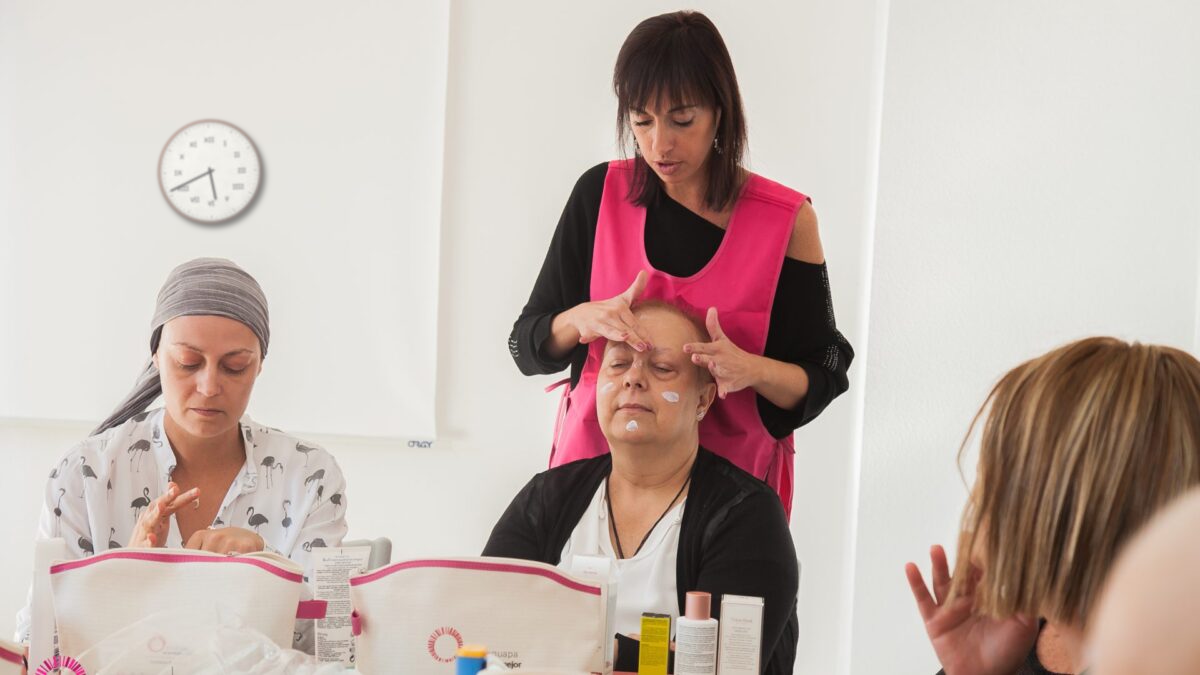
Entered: {"hour": 5, "minute": 41}
